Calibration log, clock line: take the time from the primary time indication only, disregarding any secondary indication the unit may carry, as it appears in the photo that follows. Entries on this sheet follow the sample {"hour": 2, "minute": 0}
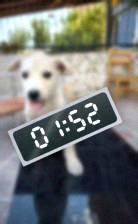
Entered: {"hour": 1, "minute": 52}
